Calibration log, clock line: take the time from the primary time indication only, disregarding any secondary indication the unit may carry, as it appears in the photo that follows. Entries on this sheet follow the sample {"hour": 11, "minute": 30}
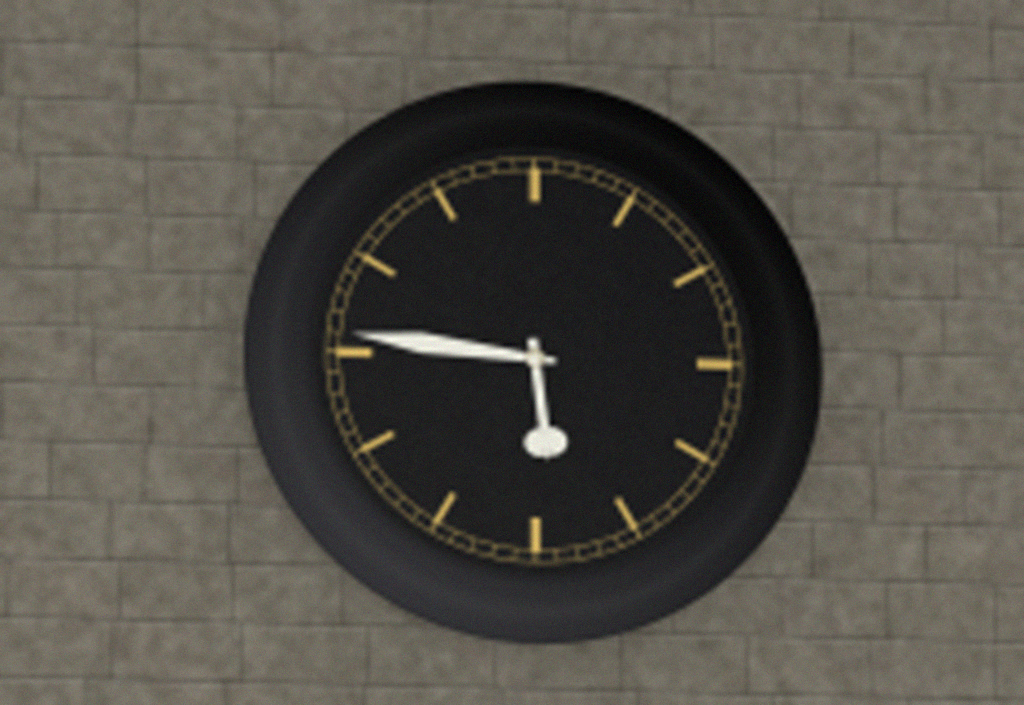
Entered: {"hour": 5, "minute": 46}
